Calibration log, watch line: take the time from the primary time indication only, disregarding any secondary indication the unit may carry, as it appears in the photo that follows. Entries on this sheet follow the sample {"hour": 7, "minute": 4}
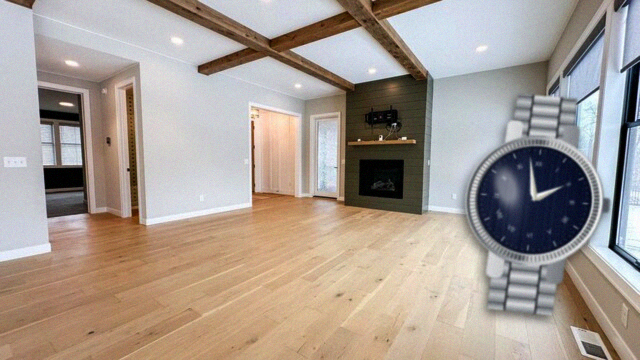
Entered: {"hour": 1, "minute": 58}
